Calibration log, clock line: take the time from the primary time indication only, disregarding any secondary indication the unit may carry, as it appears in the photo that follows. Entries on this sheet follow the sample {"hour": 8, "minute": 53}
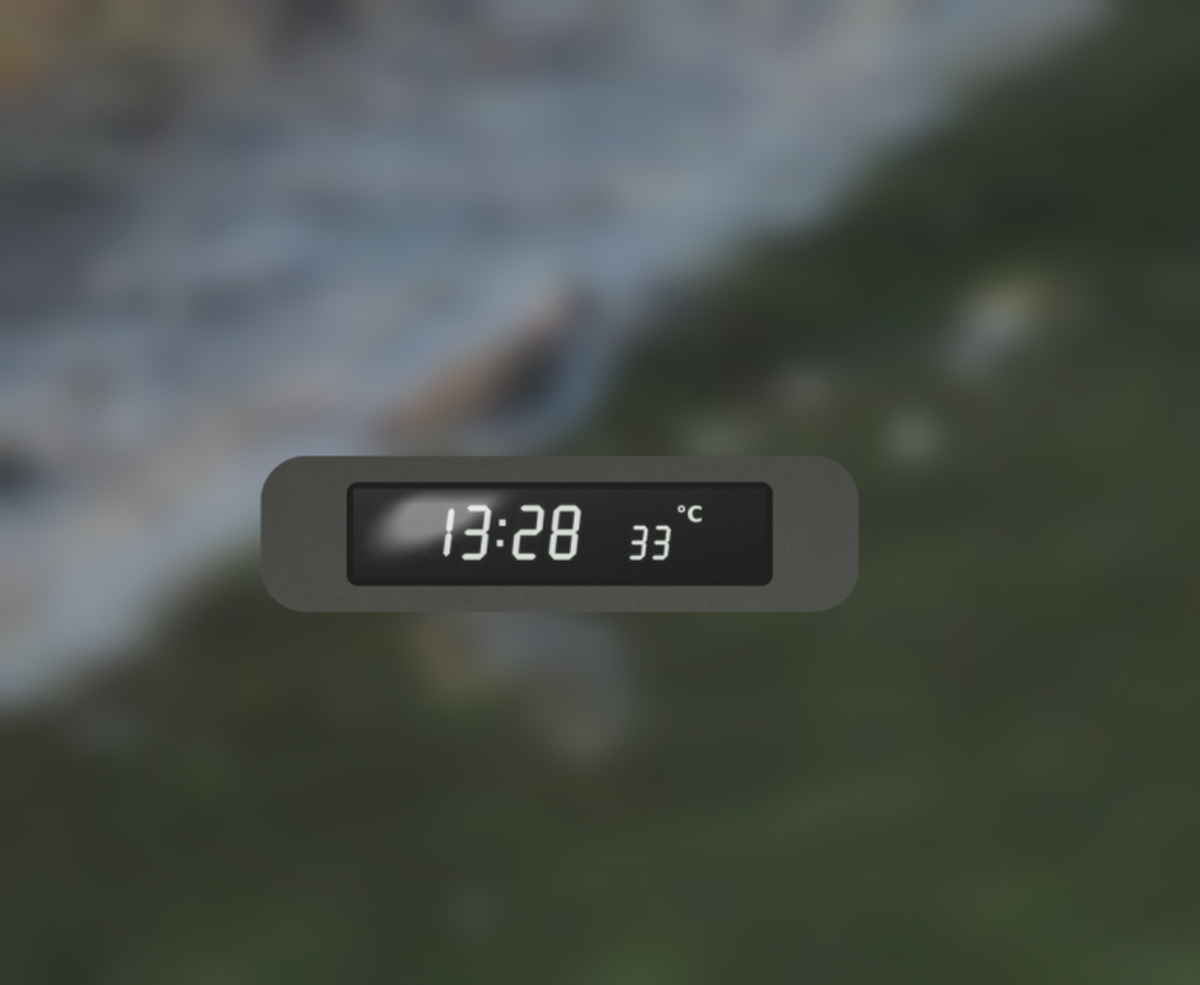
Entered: {"hour": 13, "minute": 28}
